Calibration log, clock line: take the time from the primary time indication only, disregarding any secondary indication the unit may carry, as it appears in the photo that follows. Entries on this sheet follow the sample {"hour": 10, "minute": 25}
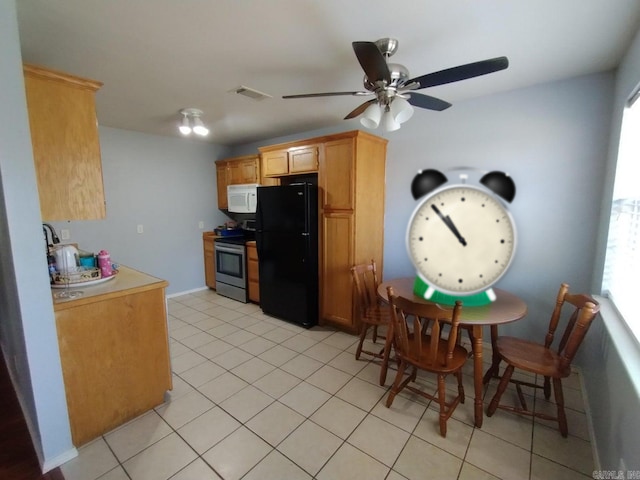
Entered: {"hour": 10, "minute": 53}
